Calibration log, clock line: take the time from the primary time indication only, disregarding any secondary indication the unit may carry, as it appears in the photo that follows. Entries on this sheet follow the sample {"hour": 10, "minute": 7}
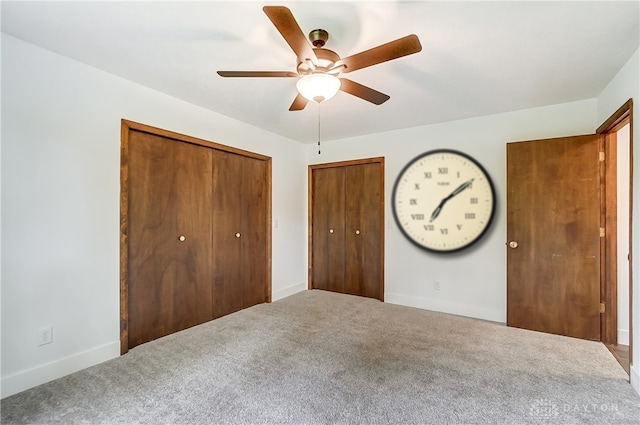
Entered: {"hour": 7, "minute": 9}
